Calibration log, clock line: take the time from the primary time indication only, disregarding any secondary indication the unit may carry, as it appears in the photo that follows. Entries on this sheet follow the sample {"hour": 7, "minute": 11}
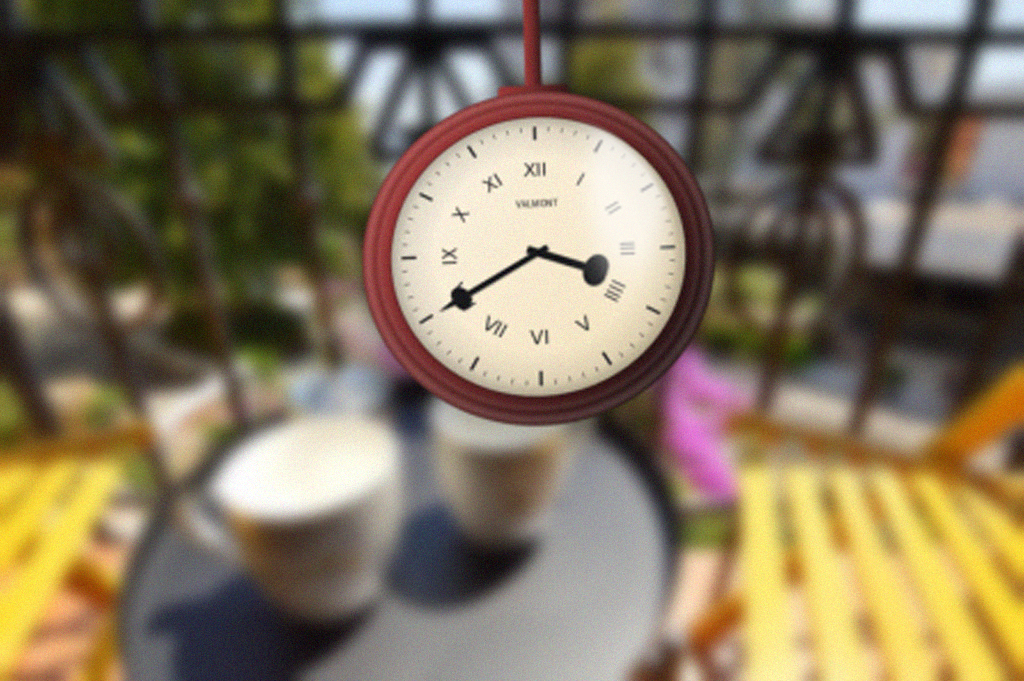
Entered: {"hour": 3, "minute": 40}
